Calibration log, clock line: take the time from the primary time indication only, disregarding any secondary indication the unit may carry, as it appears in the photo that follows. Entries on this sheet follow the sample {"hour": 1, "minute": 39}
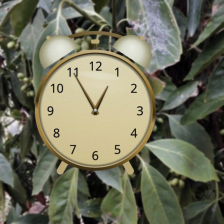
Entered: {"hour": 12, "minute": 55}
